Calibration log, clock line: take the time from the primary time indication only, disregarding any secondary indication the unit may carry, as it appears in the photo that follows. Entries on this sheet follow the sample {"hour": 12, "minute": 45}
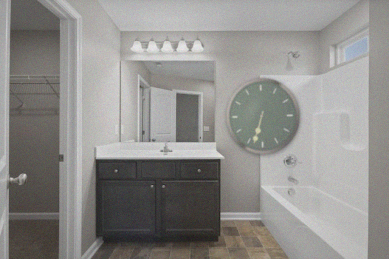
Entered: {"hour": 6, "minute": 33}
